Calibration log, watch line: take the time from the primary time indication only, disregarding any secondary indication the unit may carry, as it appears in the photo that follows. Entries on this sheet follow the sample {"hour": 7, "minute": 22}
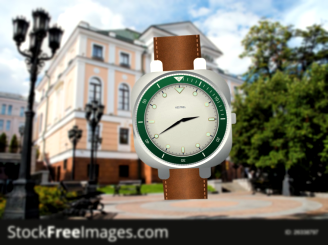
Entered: {"hour": 2, "minute": 40}
